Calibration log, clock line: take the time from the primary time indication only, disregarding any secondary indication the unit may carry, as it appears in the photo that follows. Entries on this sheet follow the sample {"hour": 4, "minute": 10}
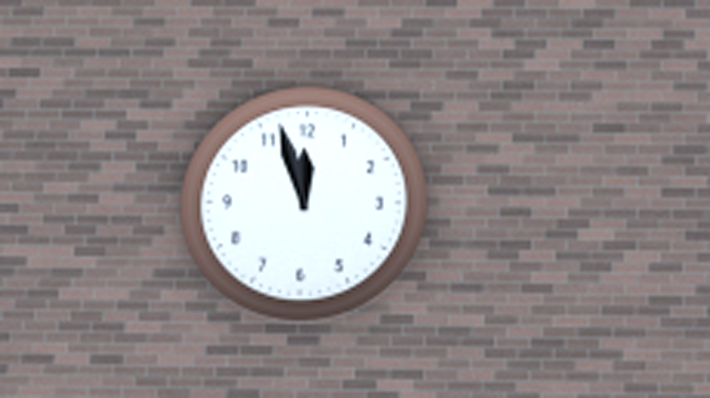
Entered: {"hour": 11, "minute": 57}
